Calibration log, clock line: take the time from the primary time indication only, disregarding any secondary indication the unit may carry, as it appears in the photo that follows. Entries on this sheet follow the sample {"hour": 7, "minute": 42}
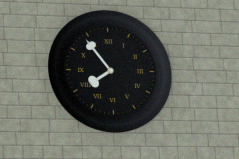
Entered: {"hour": 7, "minute": 54}
